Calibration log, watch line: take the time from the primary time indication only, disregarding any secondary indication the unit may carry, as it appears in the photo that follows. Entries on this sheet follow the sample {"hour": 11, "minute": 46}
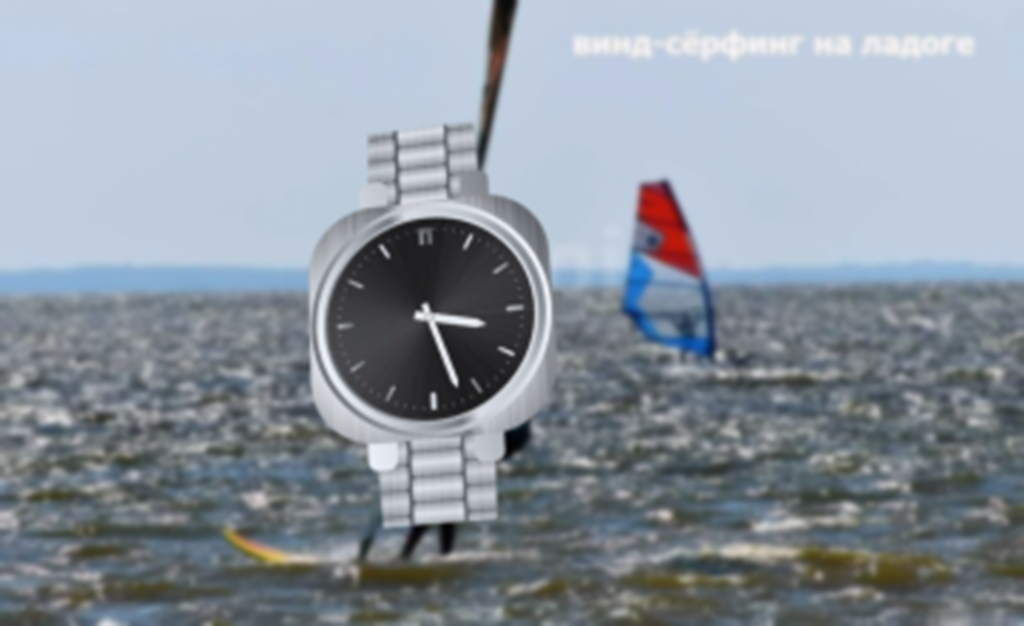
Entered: {"hour": 3, "minute": 27}
